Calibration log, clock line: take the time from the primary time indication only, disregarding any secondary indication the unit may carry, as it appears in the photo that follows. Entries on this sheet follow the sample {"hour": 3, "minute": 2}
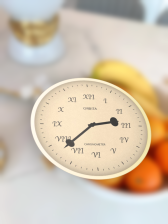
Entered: {"hour": 2, "minute": 38}
